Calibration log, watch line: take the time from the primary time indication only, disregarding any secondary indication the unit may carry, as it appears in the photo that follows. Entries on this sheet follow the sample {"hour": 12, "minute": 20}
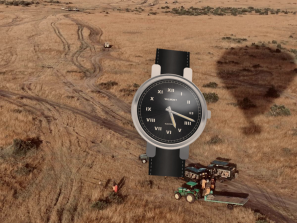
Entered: {"hour": 5, "minute": 18}
